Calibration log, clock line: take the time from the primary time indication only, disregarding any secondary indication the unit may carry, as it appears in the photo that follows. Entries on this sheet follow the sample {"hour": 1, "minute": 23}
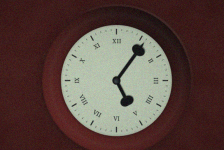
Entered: {"hour": 5, "minute": 6}
